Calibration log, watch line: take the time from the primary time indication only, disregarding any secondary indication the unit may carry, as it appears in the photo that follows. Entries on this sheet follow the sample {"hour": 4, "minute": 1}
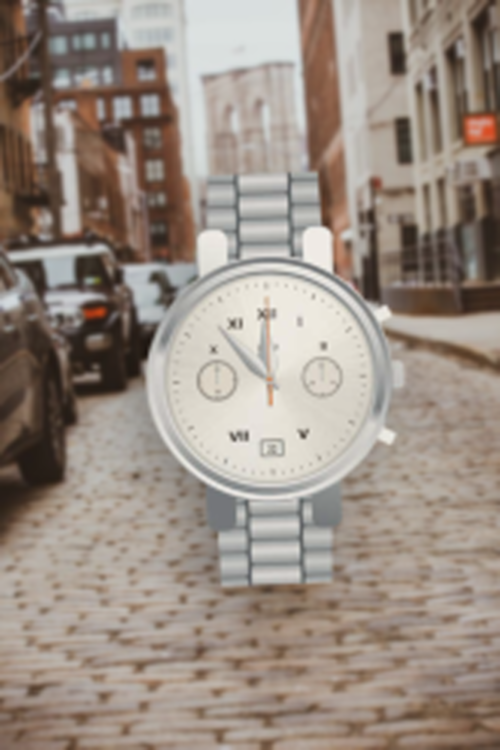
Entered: {"hour": 11, "minute": 53}
